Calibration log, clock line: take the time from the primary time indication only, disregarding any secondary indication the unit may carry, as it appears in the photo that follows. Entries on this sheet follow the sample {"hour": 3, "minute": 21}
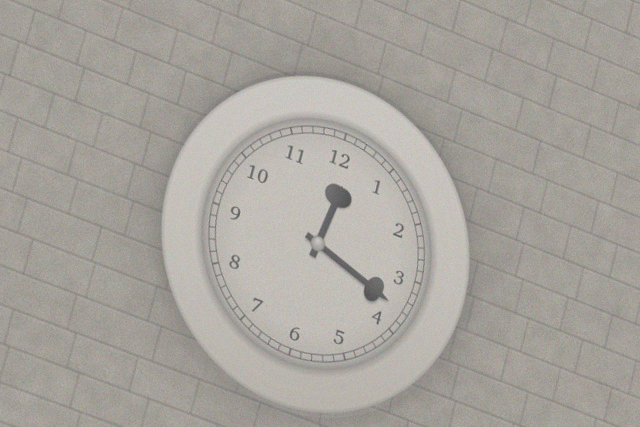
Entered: {"hour": 12, "minute": 18}
